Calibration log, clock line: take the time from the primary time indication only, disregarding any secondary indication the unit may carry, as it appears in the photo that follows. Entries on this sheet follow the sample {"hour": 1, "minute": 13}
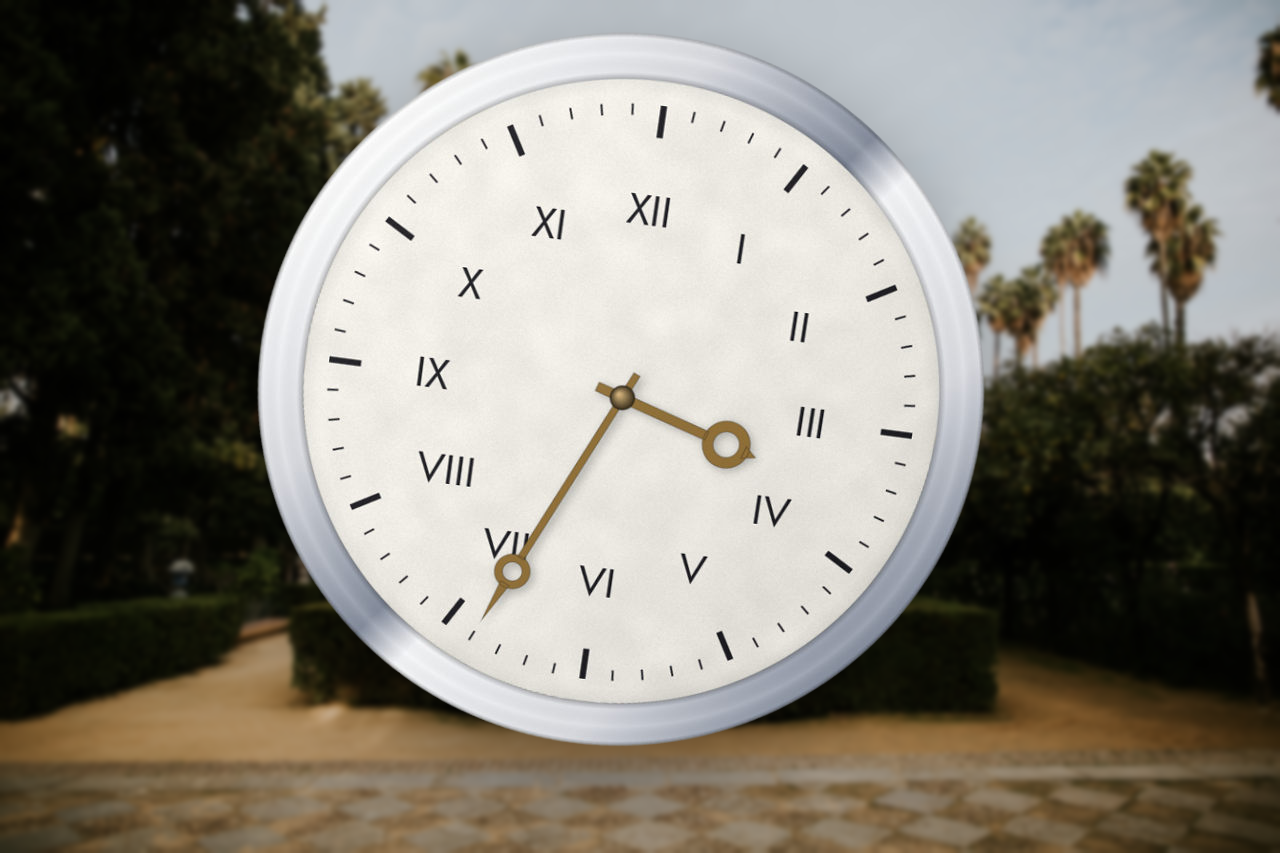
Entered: {"hour": 3, "minute": 34}
